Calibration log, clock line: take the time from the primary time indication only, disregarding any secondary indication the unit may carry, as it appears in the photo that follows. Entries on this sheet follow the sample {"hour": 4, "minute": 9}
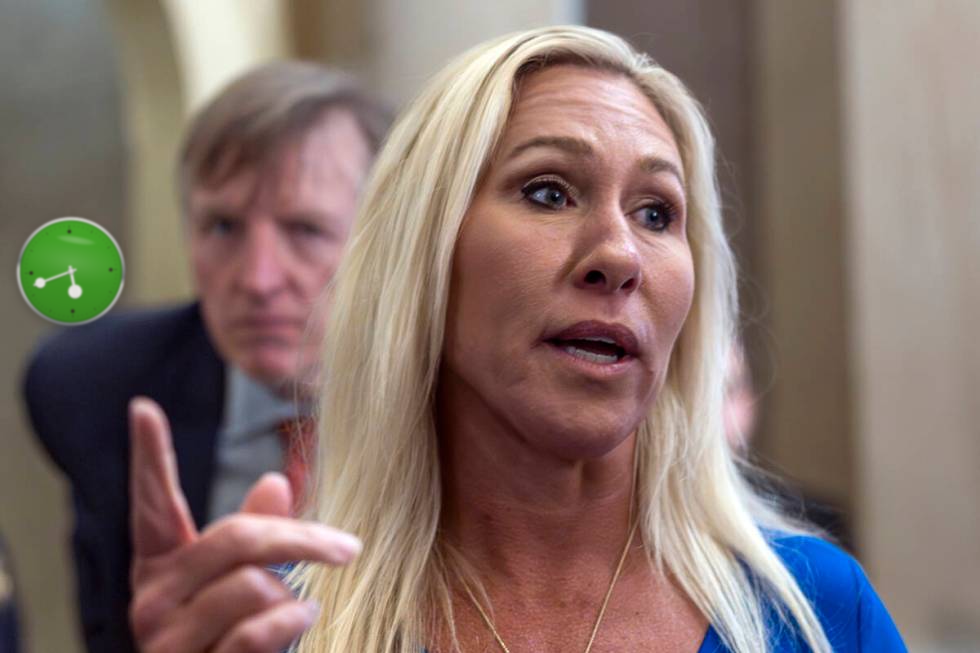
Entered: {"hour": 5, "minute": 42}
